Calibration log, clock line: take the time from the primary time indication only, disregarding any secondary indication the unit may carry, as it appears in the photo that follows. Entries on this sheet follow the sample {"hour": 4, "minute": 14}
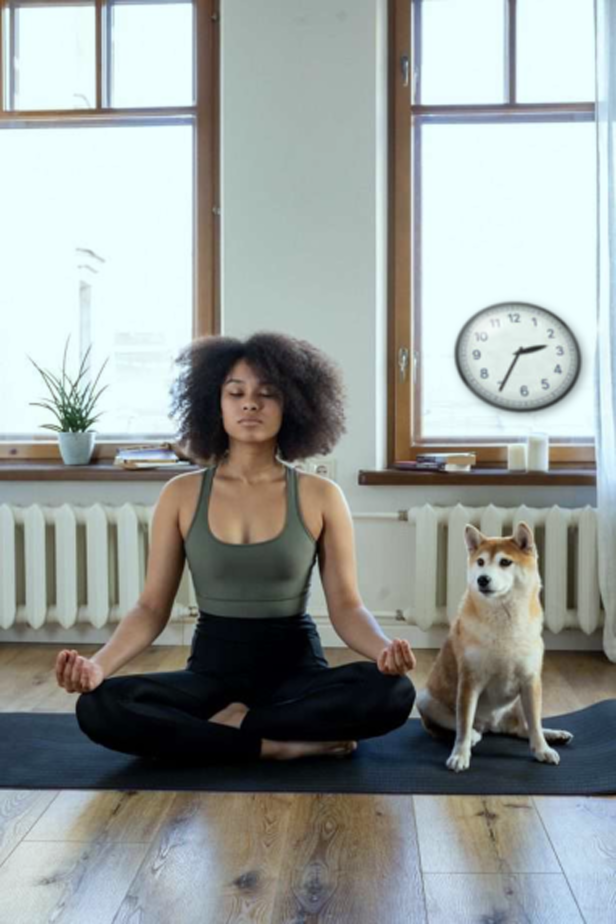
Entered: {"hour": 2, "minute": 35}
